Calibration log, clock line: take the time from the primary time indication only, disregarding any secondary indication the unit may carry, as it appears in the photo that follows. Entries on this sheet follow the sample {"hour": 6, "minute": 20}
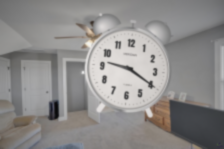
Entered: {"hour": 9, "minute": 20}
